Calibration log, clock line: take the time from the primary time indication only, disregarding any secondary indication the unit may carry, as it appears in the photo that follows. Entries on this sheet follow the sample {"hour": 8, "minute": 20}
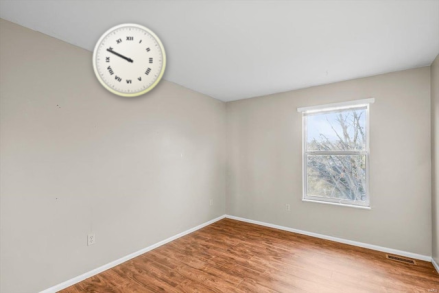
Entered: {"hour": 9, "minute": 49}
